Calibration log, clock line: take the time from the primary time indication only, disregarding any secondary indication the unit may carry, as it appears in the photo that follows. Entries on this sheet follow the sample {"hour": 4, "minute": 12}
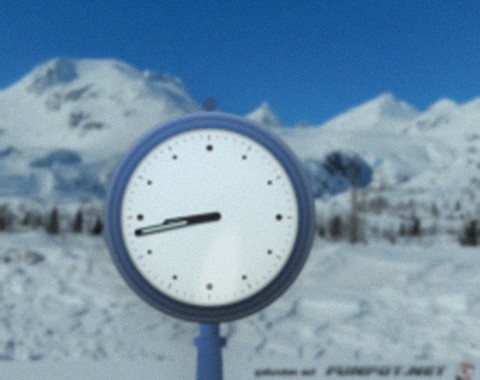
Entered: {"hour": 8, "minute": 43}
